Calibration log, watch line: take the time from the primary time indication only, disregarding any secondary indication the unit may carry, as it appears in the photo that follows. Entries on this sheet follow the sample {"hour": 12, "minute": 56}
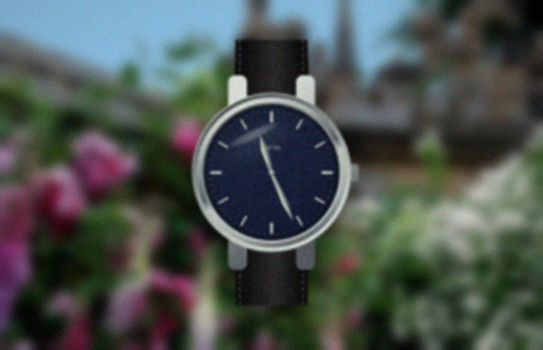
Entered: {"hour": 11, "minute": 26}
